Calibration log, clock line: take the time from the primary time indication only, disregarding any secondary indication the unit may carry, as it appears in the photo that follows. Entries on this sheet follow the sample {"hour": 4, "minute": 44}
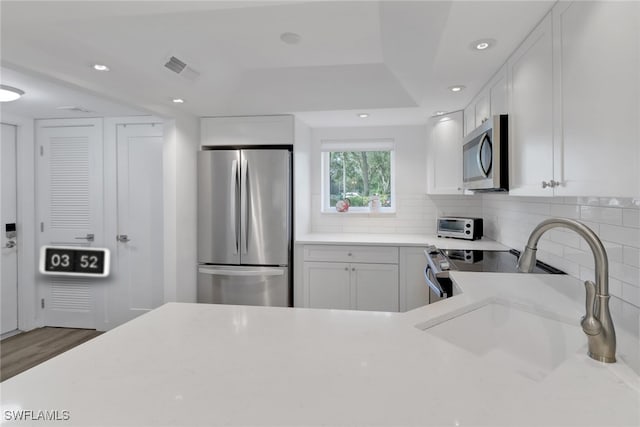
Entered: {"hour": 3, "minute": 52}
